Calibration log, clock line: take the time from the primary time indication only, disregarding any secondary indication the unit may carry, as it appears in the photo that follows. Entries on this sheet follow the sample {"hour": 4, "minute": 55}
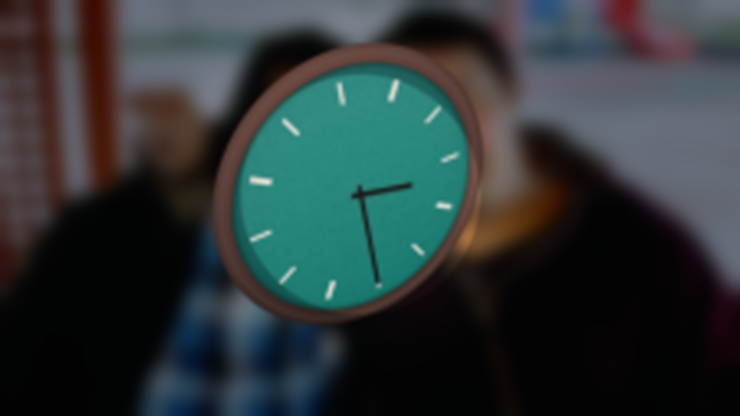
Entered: {"hour": 2, "minute": 25}
